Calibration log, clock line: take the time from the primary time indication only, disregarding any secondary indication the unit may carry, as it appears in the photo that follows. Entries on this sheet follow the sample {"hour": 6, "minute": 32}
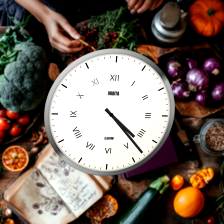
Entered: {"hour": 4, "minute": 23}
